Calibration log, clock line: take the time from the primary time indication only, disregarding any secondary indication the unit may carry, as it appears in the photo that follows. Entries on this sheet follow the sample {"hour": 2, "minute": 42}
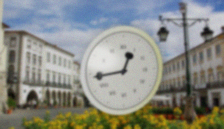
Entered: {"hour": 12, "minute": 44}
